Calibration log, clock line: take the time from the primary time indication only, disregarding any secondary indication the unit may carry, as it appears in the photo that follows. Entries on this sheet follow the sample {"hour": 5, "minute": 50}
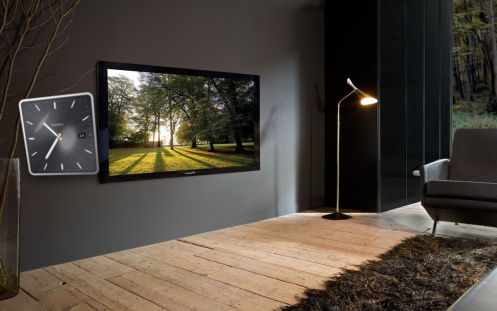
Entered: {"hour": 10, "minute": 36}
